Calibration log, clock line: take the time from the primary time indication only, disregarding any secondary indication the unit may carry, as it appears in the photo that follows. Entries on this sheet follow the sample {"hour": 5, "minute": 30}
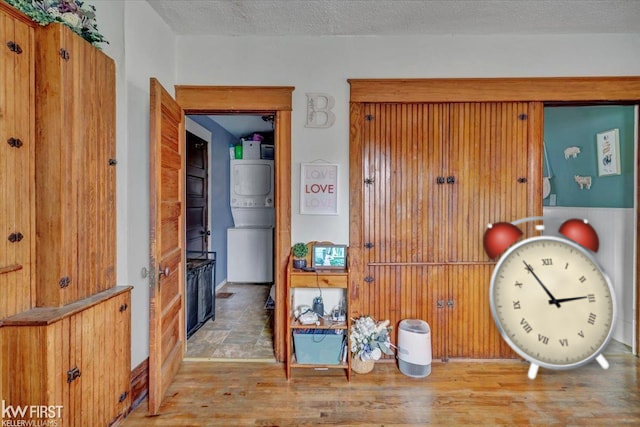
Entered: {"hour": 2, "minute": 55}
